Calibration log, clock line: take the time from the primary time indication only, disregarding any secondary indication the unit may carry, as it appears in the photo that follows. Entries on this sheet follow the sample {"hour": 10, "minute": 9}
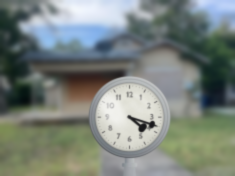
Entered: {"hour": 4, "minute": 18}
